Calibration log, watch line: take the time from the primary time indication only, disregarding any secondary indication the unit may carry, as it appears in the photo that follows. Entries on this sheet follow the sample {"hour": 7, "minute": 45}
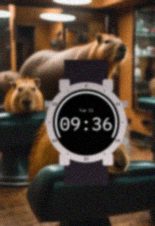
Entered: {"hour": 9, "minute": 36}
